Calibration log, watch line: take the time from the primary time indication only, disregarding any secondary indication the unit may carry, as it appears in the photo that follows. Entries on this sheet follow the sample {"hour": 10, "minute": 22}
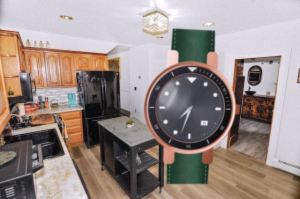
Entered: {"hour": 7, "minute": 33}
